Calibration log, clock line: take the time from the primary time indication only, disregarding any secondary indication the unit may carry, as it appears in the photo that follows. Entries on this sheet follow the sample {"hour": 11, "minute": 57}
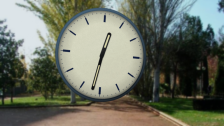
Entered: {"hour": 12, "minute": 32}
